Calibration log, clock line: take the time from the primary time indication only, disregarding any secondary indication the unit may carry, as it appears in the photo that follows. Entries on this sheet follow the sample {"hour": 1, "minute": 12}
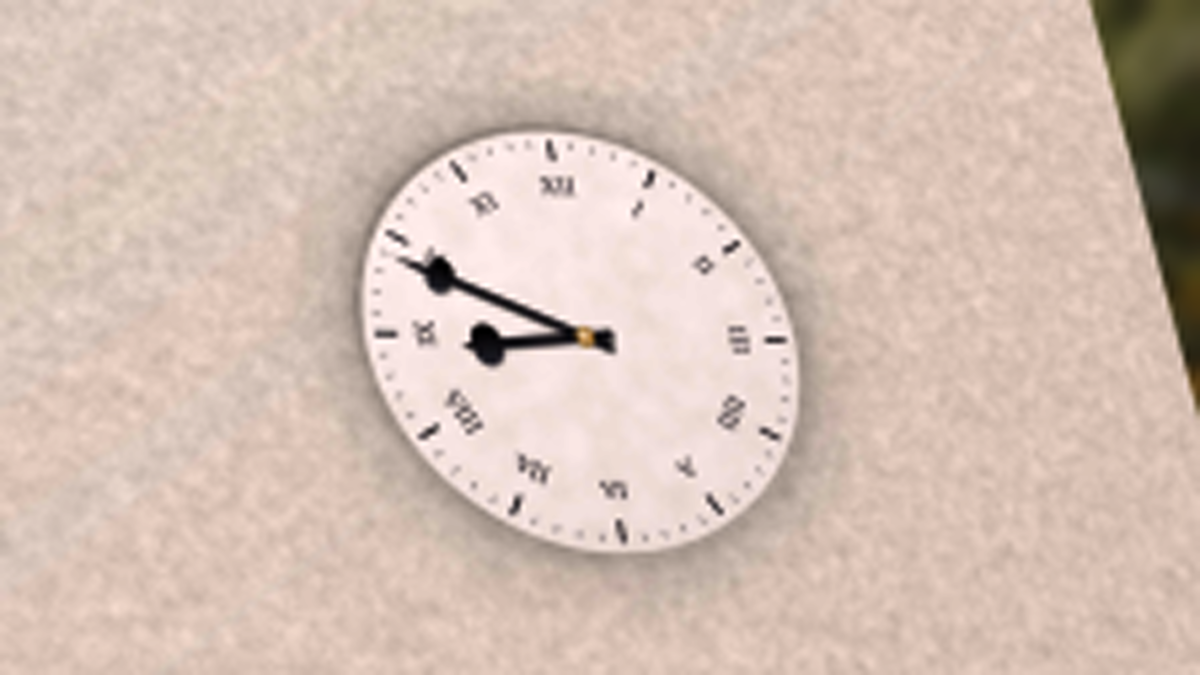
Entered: {"hour": 8, "minute": 49}
